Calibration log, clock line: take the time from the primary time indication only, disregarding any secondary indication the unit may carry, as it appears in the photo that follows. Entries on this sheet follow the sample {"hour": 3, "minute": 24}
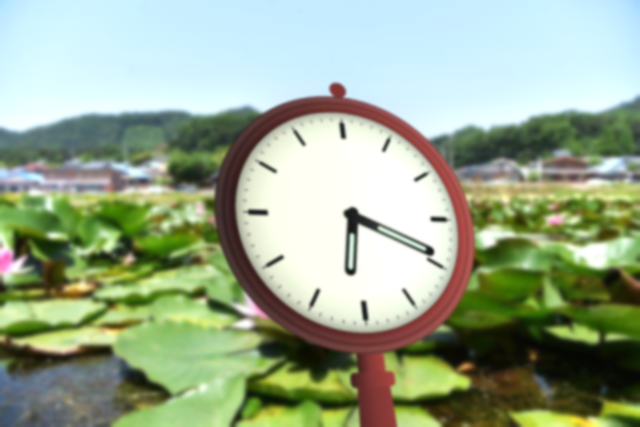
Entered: {"hour": 6, "minute": 19}
